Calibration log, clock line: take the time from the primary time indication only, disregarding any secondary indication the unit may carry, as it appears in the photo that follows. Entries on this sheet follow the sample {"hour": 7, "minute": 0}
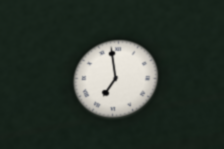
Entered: {"hour": 6, "minute": 58}
